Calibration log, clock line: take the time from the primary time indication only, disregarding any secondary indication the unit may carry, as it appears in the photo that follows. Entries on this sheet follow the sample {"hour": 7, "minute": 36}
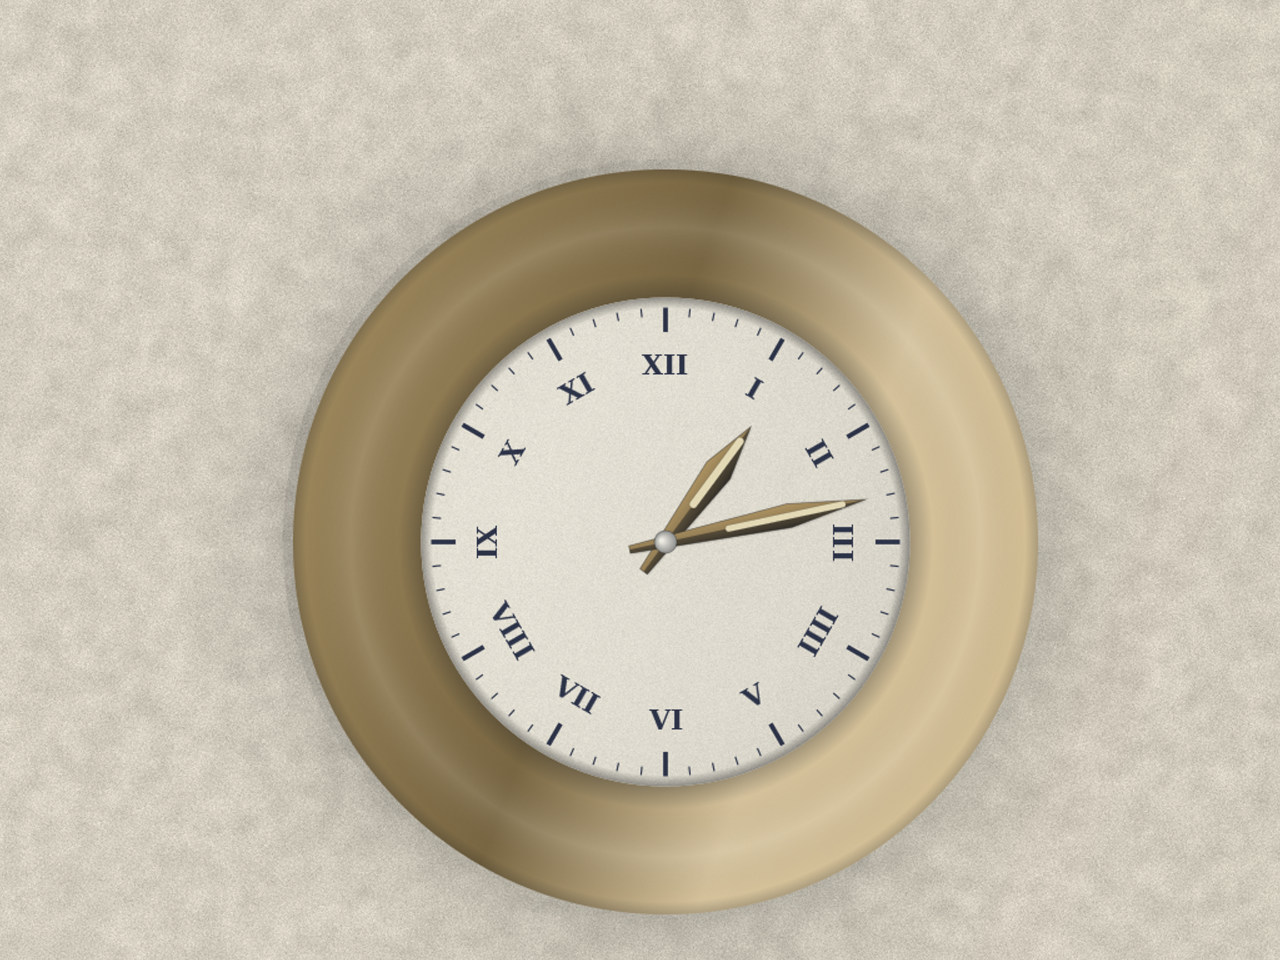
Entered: {"hour": 1, "minute": 13}
